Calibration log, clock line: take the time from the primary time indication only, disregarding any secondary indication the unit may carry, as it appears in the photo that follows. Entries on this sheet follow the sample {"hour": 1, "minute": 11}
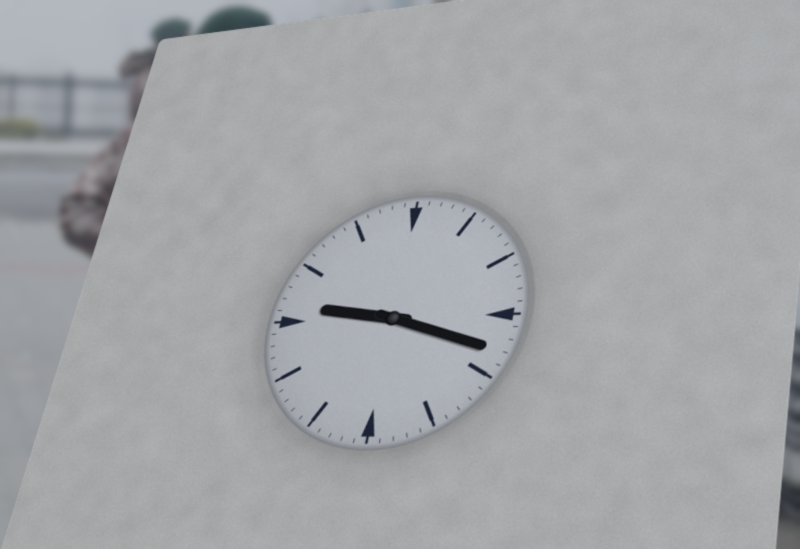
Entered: {"hour": 9, "minute": 18}
